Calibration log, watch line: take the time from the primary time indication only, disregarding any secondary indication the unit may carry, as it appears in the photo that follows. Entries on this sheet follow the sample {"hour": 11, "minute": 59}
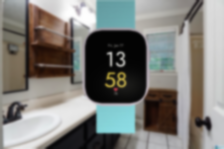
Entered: {"hour": 13, "minute": 58}
